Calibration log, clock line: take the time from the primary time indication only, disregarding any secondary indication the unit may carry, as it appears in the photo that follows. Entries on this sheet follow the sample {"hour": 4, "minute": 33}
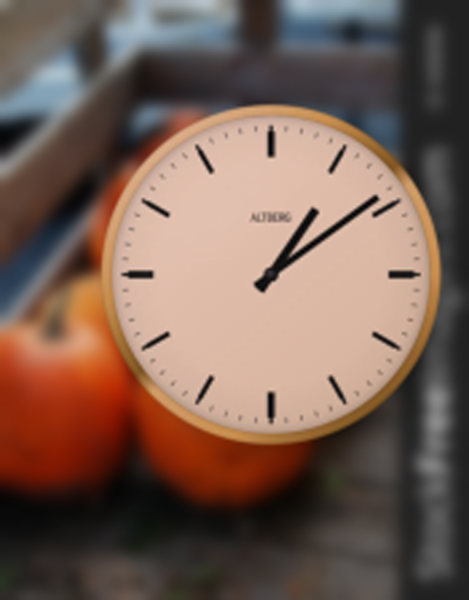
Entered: {"hour": 1, "minute": 9}
